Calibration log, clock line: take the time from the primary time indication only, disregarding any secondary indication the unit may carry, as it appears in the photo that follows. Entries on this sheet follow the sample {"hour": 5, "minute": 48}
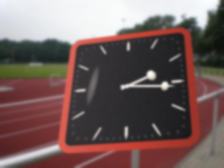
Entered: {"hour": 2, "minute": 16}
